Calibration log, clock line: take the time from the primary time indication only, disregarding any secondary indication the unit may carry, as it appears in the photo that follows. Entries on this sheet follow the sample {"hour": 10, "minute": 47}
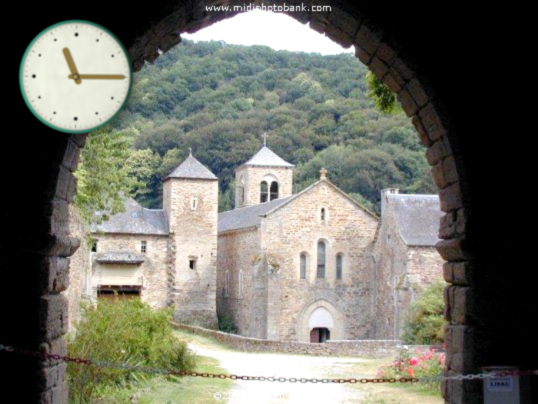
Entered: {"hour": 11, "minute": 15}
